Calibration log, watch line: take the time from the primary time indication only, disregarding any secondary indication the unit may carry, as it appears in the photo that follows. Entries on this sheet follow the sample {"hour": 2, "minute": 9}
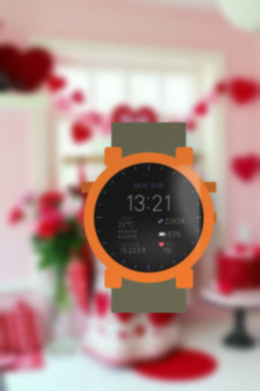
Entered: {"hour": 13, "minute": 21}
